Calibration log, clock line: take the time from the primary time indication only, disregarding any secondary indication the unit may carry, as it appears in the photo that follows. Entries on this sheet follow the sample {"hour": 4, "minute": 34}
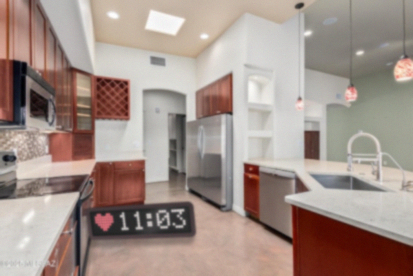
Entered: {"hour": 11, "minute": 3}
